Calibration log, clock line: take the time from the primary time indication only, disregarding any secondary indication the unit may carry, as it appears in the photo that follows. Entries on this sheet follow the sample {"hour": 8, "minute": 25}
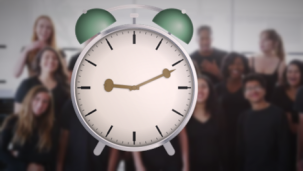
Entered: {"hour": 9, "minute": 11}
